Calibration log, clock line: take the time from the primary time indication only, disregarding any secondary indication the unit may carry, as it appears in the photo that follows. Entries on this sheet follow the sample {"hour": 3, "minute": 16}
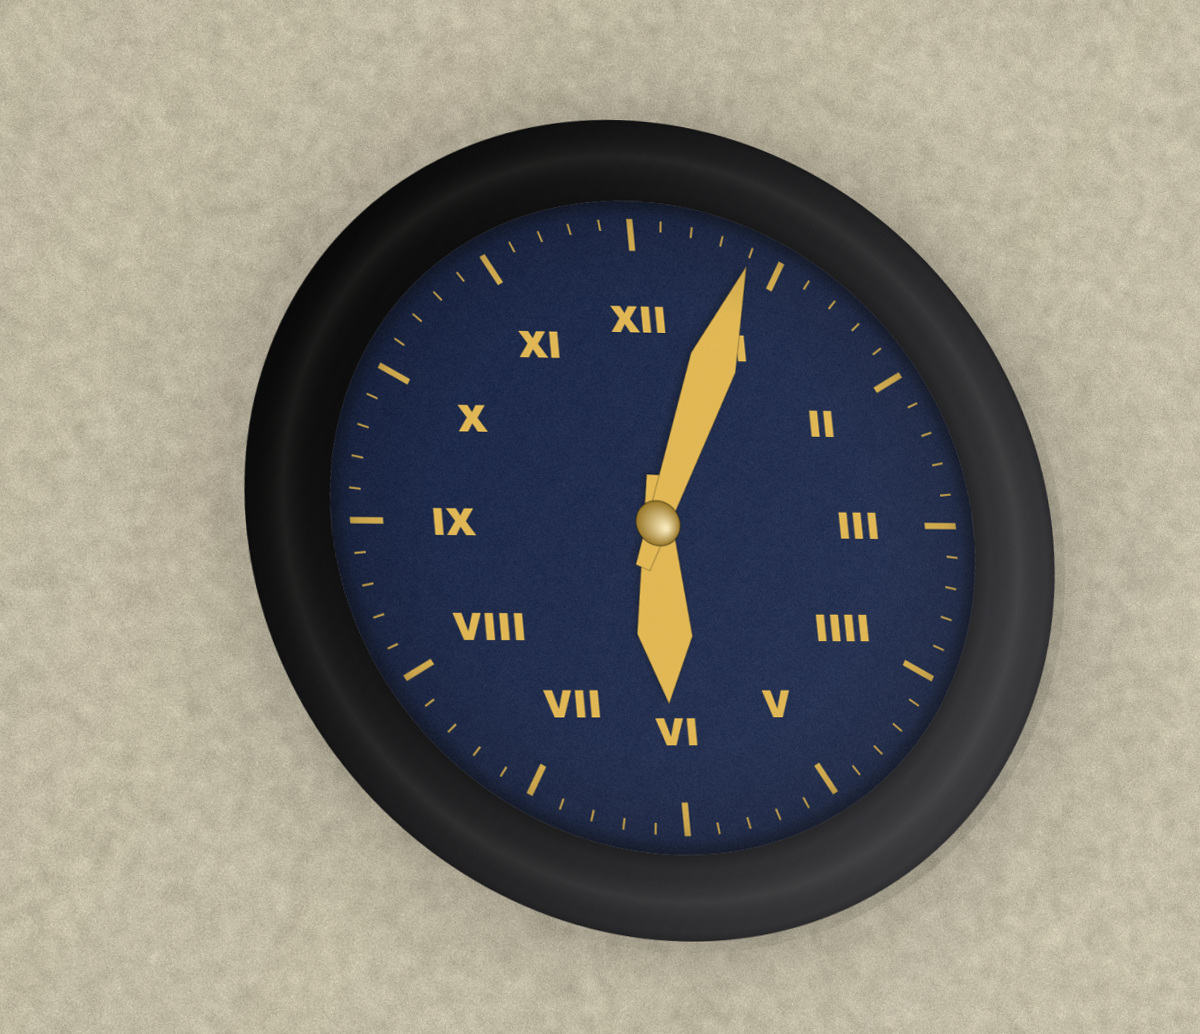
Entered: {"hour": 6, "minute": 4}
